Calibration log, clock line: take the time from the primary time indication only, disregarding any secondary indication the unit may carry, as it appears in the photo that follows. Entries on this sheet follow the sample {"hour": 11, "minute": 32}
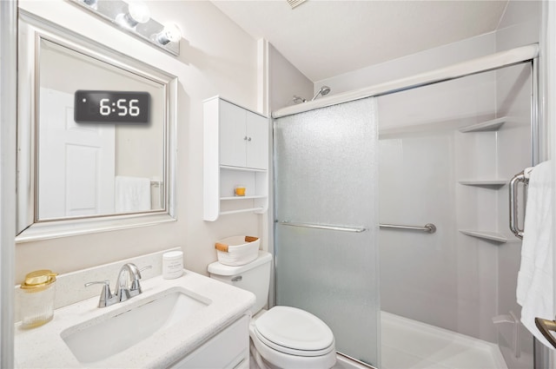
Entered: {"hour": 6, "minute": 56}
